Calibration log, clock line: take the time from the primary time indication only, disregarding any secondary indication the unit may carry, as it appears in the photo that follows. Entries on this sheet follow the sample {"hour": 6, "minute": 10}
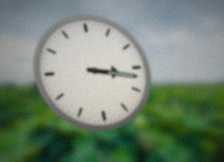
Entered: {"hour": 3, "minute": 17}
